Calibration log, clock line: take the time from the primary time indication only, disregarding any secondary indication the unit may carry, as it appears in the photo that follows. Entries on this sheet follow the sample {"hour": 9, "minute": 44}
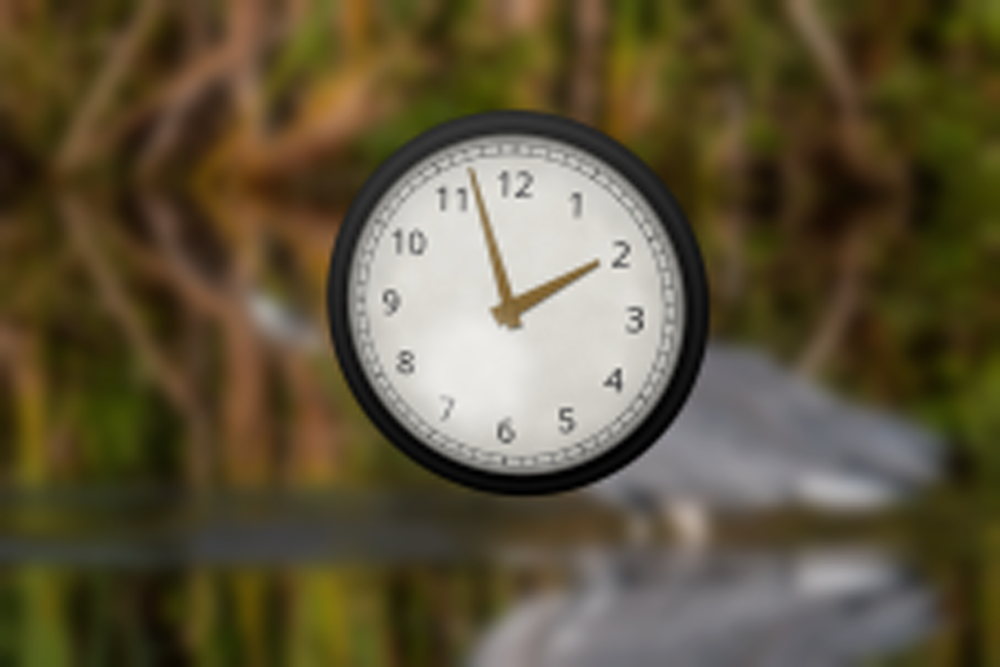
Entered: {"hour": 1, "minute": 57}
